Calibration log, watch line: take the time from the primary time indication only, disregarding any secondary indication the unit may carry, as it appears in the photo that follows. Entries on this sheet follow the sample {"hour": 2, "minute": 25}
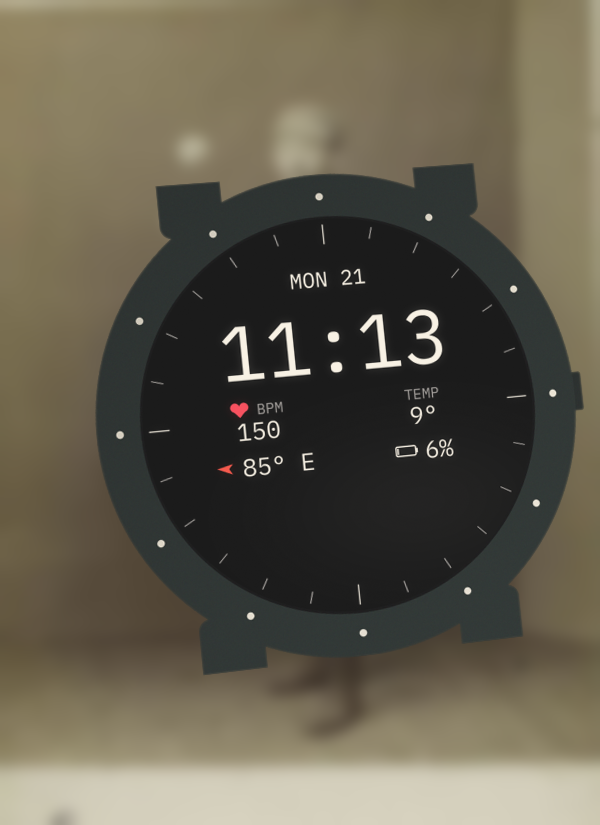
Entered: {"hour": 11, "minute": 13}
